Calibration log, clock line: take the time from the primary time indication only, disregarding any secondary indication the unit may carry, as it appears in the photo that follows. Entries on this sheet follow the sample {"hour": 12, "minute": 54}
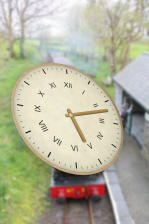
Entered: {"hour": 5, "minute": 12}
